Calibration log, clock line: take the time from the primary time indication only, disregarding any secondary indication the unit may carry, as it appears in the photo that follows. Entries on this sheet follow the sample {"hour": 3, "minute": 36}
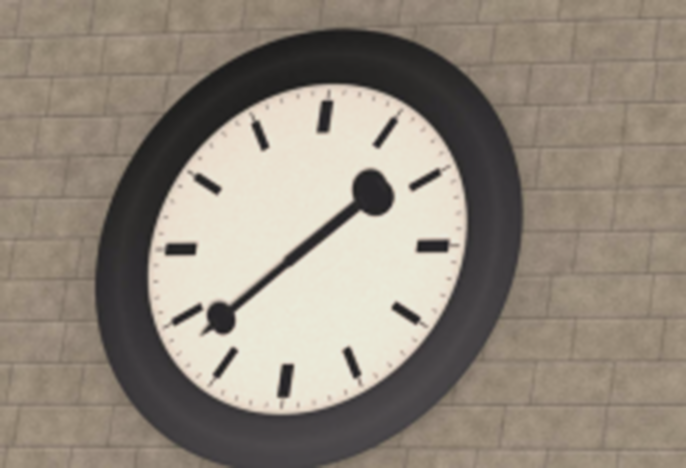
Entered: {"hour": 1, "minute": 38}
